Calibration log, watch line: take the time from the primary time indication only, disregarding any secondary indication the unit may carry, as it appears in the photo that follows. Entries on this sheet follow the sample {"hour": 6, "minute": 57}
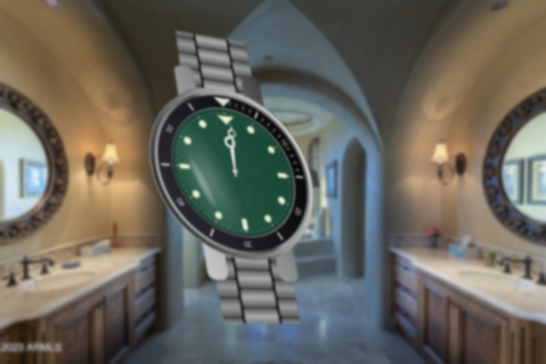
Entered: {"hour": 12, "minute": 1}
